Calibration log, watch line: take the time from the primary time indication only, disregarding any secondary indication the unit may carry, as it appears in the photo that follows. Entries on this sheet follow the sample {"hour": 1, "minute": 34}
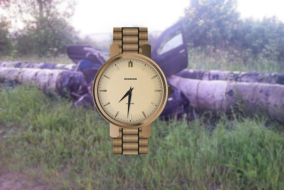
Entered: {"hour": 7, "minute": 31}
